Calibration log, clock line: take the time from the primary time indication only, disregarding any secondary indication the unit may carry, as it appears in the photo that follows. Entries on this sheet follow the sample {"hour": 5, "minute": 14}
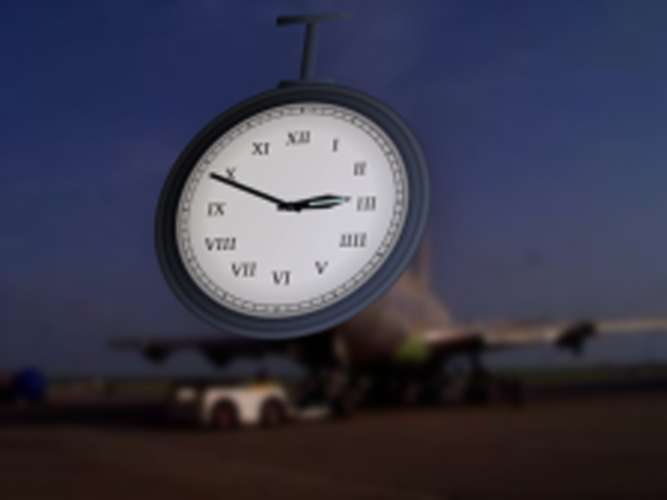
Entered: {"hour": 2, "minute": 49}
